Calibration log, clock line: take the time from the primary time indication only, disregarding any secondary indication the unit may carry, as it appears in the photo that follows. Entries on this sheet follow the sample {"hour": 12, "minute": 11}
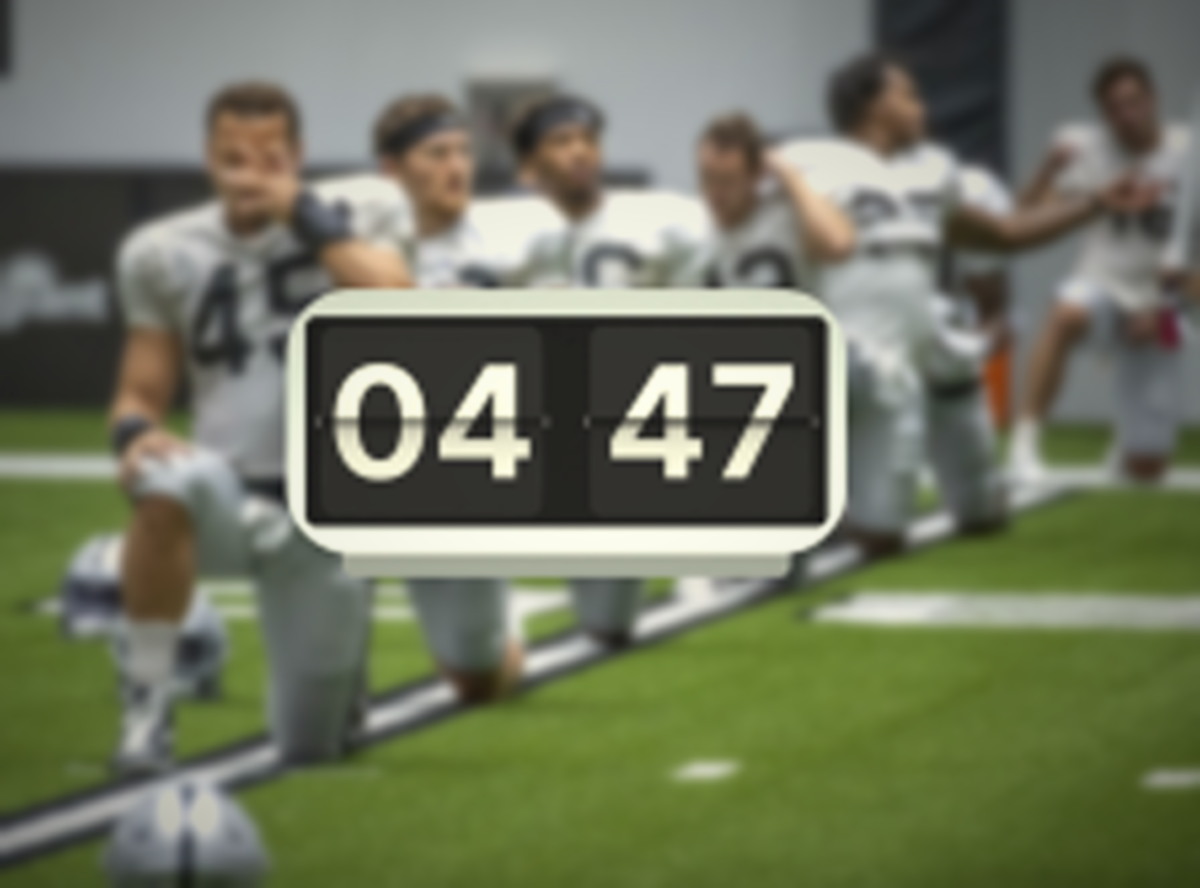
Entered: {"hour": 4, "minute": 47}
